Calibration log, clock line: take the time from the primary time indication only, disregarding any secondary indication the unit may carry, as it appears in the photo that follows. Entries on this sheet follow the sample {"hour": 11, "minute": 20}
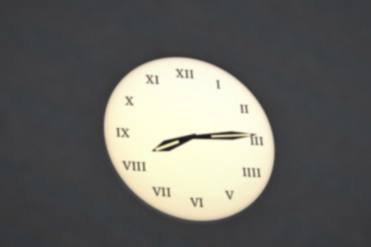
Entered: {"hour": 8, "minute": 14}
